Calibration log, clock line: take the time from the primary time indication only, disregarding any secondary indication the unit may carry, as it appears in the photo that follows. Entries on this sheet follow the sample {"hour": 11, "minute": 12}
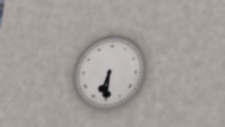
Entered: {"hour": 6, "minute": 30}
